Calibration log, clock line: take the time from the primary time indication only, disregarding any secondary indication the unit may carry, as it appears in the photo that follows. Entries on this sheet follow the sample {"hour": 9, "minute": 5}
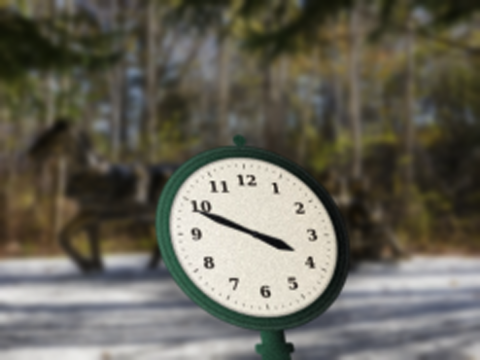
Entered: {"hour": 3, "minute": 49}
